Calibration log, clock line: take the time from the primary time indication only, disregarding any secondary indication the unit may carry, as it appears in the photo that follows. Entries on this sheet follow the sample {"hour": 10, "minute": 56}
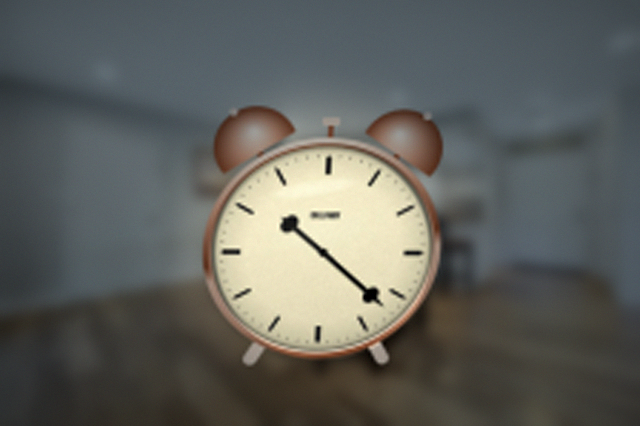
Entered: {"hour": 10, "minute": 22}
